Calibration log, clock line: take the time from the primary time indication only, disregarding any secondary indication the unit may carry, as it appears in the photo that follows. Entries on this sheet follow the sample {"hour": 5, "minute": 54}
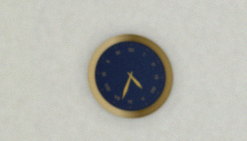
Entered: {"hour": 4, "minute": 33}
